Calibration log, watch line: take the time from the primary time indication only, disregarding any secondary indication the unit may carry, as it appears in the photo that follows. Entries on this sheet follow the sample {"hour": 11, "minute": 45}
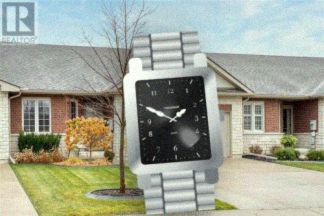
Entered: {"hour": 1, "minute": 50}
